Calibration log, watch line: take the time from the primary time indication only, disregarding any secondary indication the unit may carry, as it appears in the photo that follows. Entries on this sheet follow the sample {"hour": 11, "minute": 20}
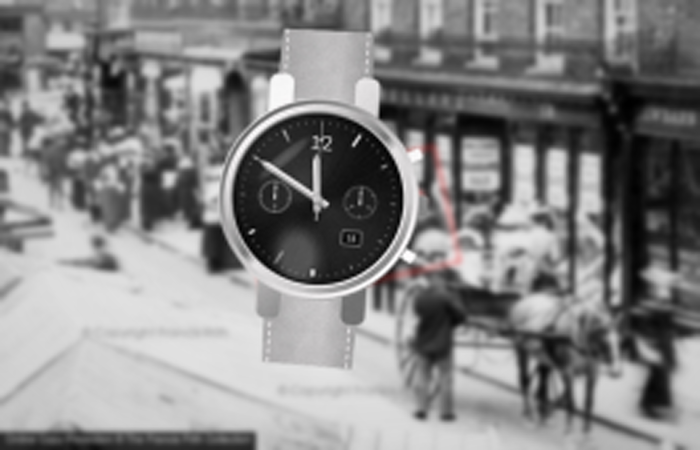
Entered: {"hour": 11, "minute": 50}
